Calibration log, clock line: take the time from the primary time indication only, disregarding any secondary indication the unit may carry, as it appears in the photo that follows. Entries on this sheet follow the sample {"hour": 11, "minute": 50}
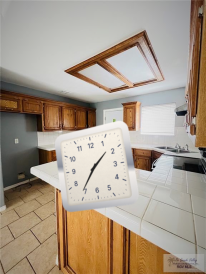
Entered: {"hour": 1, "minute": 36}
